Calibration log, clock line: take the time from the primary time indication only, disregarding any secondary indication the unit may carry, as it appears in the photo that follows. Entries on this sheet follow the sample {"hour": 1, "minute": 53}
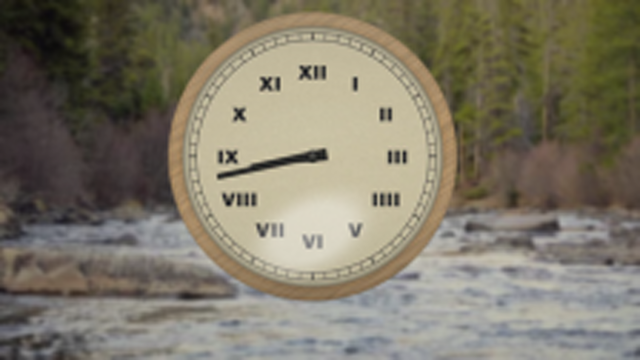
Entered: {"hour": 8, "minute": 43}
